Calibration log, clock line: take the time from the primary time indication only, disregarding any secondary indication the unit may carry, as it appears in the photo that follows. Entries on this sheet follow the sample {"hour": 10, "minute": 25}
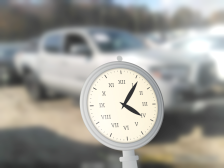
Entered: {"hour": 4, "minute": 6}
